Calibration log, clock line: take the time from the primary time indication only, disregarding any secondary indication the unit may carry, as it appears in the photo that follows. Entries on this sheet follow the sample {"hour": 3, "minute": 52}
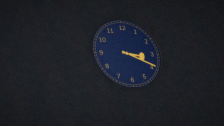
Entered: {"hour": 3, "minute": 19}
